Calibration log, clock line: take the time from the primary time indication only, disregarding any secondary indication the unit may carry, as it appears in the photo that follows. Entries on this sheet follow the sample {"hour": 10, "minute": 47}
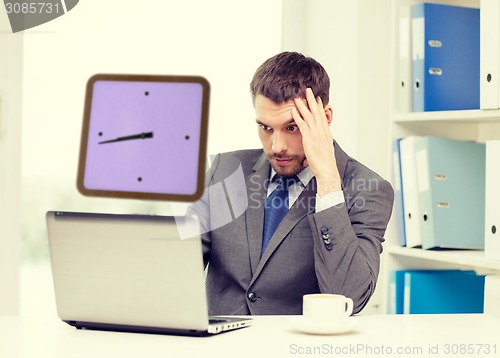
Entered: {"hour": 8, "minute": 43}
